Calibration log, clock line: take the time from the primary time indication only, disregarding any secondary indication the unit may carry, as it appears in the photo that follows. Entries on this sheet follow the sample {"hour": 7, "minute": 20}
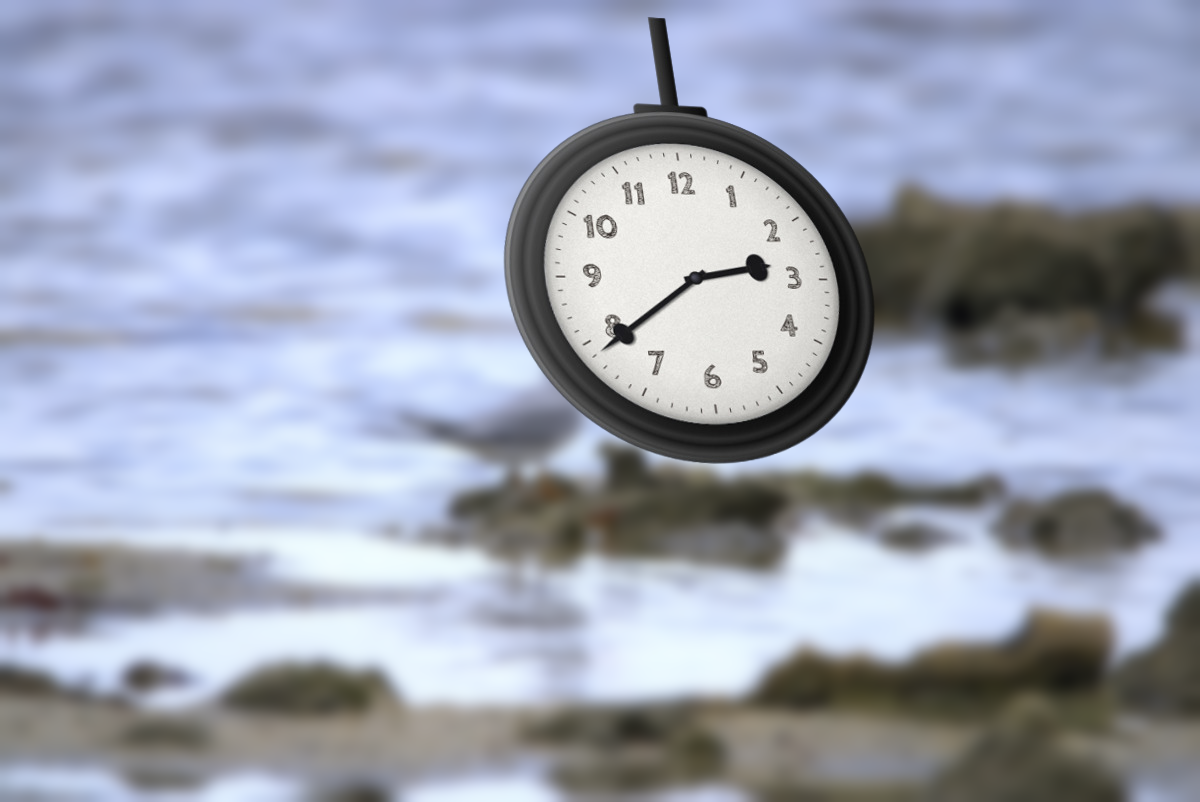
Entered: {"hour": 2, "minute": 39}
